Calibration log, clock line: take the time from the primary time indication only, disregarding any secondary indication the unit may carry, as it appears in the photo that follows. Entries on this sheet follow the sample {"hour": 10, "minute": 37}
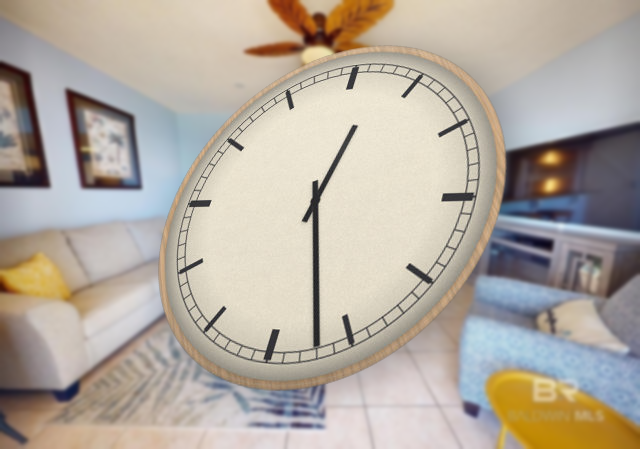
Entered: {"hour": 12, "minute": 27}
